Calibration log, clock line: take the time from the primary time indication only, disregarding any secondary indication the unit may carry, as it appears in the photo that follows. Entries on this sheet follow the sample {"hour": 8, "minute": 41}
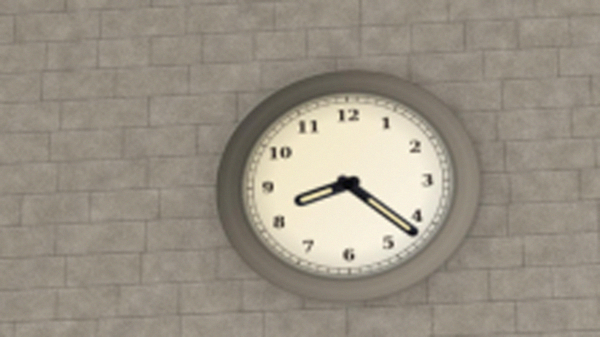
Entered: {"hour": 8, "minute": 22}
